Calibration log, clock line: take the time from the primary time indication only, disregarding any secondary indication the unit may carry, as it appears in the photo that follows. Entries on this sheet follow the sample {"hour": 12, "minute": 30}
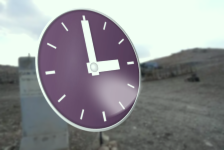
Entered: {"hour": 3, "minute": 0}
